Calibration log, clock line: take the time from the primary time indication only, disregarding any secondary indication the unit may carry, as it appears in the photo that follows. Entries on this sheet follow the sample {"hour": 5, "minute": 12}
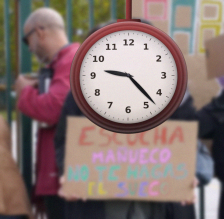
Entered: {"hour": 9, "minute": 23}
